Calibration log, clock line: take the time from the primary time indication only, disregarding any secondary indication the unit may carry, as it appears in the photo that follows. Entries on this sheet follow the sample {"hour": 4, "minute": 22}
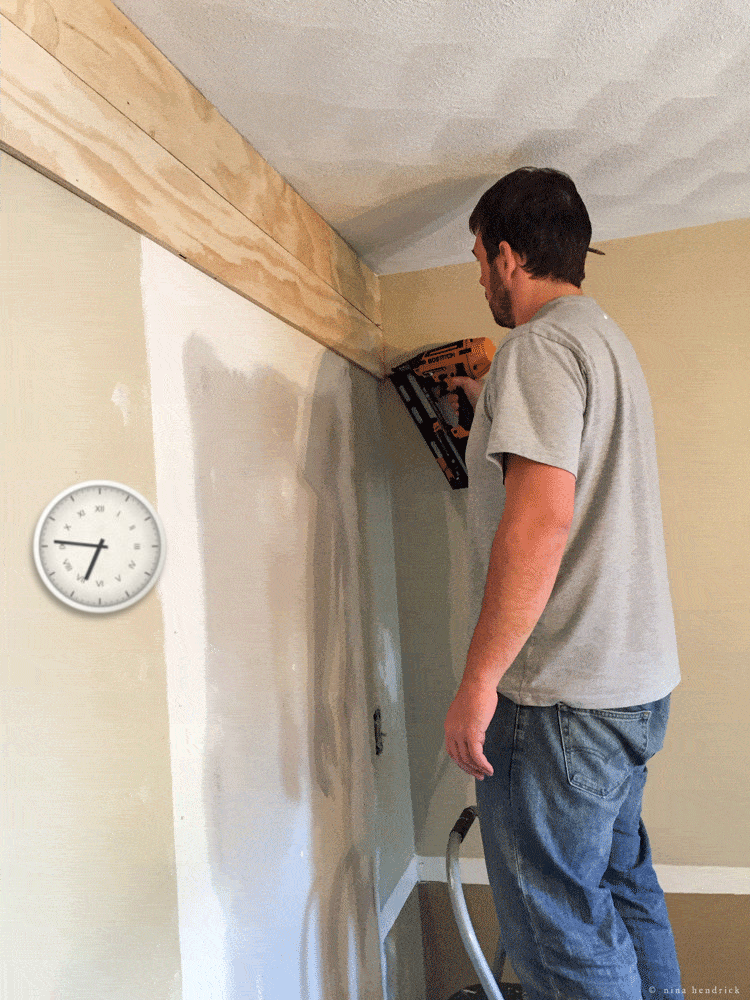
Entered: {"hour": 6, "minute": 46}
